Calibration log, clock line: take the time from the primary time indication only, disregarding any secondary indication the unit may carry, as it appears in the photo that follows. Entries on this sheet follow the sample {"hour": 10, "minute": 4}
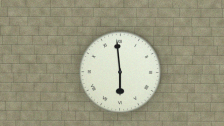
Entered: {"hour": 5, "minute": 59}
